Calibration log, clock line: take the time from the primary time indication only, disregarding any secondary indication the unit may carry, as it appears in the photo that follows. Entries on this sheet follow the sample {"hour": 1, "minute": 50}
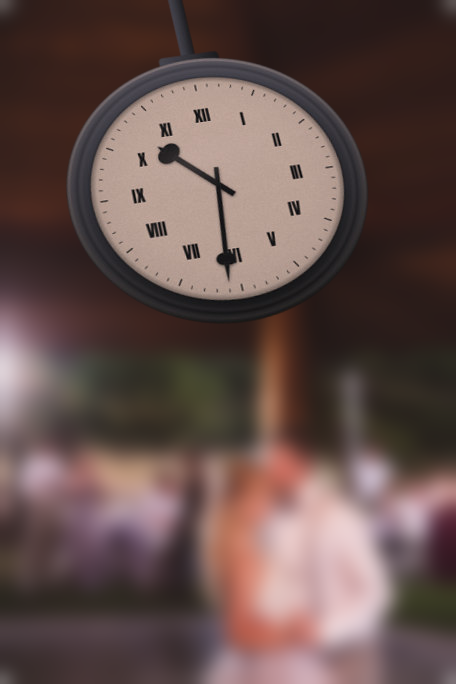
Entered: {"hour": 10, "minute": 31}
